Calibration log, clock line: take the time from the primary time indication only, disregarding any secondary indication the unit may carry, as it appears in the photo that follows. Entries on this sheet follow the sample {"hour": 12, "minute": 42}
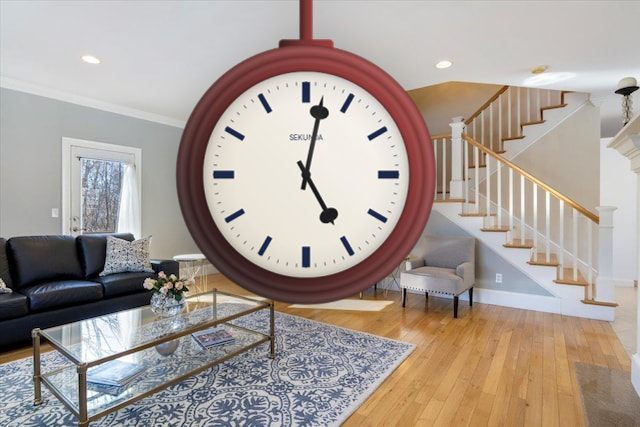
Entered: {"hour": 5, "minute": 2}
